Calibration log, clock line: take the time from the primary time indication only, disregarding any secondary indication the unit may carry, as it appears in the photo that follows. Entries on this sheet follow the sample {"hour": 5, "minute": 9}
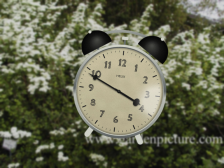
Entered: {"hour": 3, "minute": 49}
